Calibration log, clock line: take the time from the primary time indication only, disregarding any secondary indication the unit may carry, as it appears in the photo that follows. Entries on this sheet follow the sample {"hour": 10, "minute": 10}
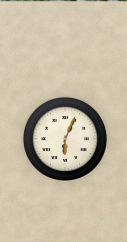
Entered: {"hour": 6, "minute": 4}
